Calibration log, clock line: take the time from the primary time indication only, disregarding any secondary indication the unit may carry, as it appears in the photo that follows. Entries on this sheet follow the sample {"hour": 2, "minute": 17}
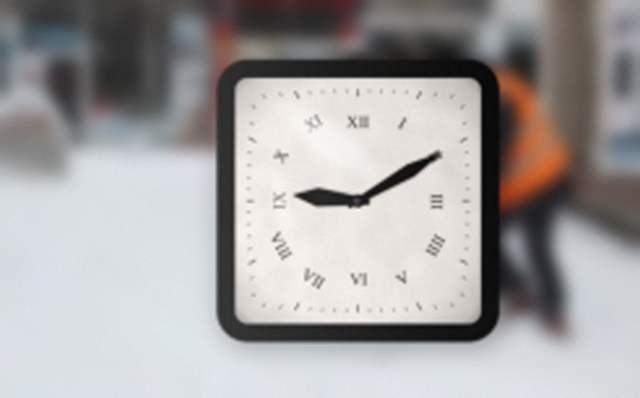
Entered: {"hour": 9, "minute": 10}
